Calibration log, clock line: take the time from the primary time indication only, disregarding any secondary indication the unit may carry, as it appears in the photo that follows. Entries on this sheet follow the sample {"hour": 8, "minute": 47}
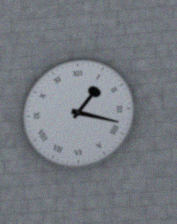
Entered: {"hour": 1, "minute": 18}
